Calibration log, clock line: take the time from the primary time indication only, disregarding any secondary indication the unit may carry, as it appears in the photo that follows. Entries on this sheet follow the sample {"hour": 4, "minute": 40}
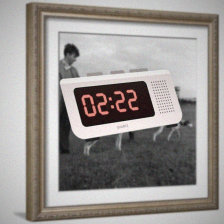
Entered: {"hour": 2, "minute": 22}
